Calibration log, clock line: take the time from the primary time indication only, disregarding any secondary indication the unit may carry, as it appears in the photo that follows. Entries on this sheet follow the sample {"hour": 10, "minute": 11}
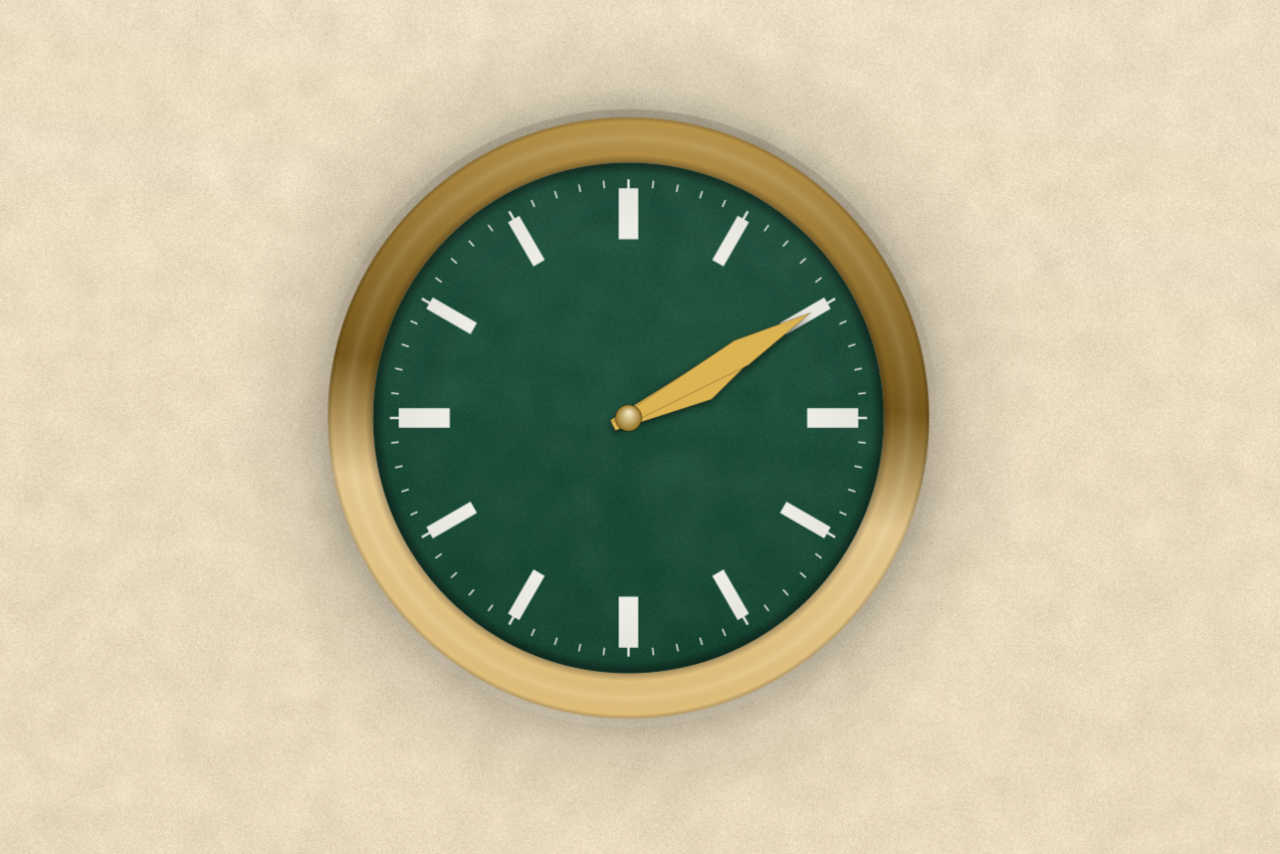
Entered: {"hour": 2, "minute": 10}
